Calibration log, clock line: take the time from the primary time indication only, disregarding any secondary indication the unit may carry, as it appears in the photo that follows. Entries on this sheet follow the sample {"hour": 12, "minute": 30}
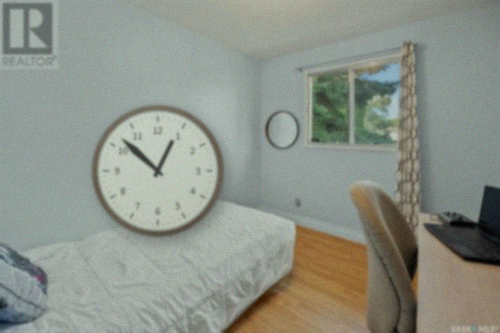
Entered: {"hour": 12, "minute": 52}
